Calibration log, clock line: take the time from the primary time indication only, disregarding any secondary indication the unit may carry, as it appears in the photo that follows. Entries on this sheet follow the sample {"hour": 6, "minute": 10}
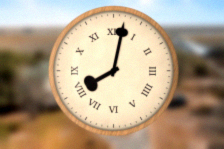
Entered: {"hour": 8, "minute": 2}
